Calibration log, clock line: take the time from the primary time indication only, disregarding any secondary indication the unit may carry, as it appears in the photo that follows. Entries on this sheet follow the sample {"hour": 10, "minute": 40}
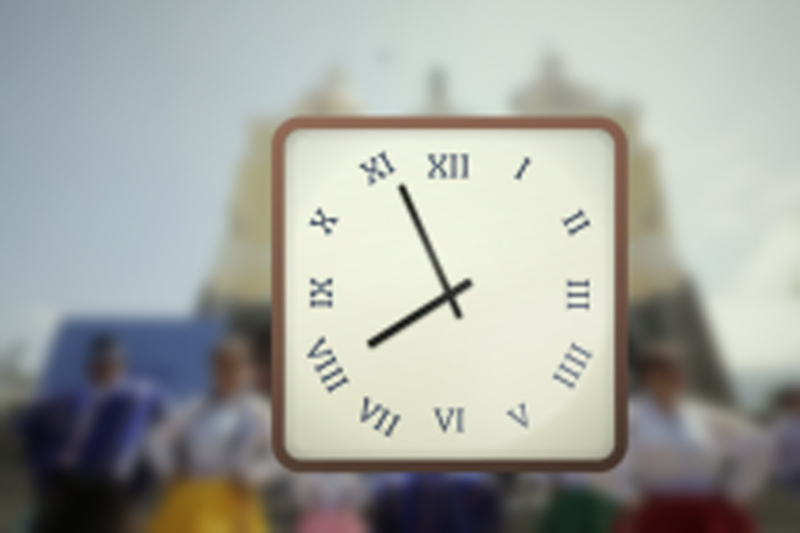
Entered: {"hour": 7, "minute": 56}
